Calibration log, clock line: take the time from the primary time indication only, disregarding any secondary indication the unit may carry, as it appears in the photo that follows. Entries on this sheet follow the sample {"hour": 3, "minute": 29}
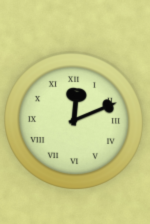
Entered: {"hour": 12, "minute": 11}
